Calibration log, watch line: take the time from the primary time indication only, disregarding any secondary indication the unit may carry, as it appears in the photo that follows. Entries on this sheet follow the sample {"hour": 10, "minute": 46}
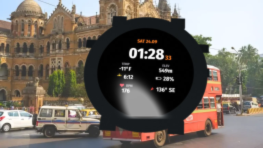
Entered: {"hour": 1, "minute": 28}
